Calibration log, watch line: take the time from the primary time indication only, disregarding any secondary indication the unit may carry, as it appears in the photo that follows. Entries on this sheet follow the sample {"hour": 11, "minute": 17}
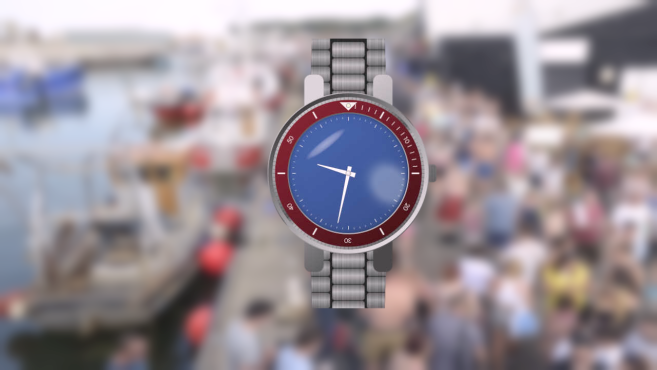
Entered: {"hour": 9, "minute": 32}
